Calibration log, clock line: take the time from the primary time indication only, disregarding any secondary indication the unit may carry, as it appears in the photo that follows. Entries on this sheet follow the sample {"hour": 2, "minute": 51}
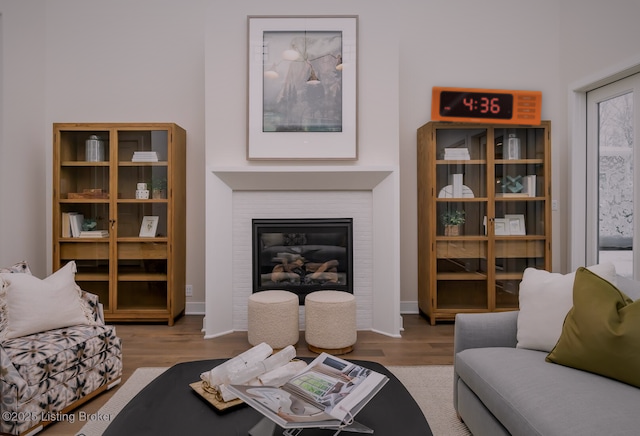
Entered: {"hour": 4, "minute": 36}
